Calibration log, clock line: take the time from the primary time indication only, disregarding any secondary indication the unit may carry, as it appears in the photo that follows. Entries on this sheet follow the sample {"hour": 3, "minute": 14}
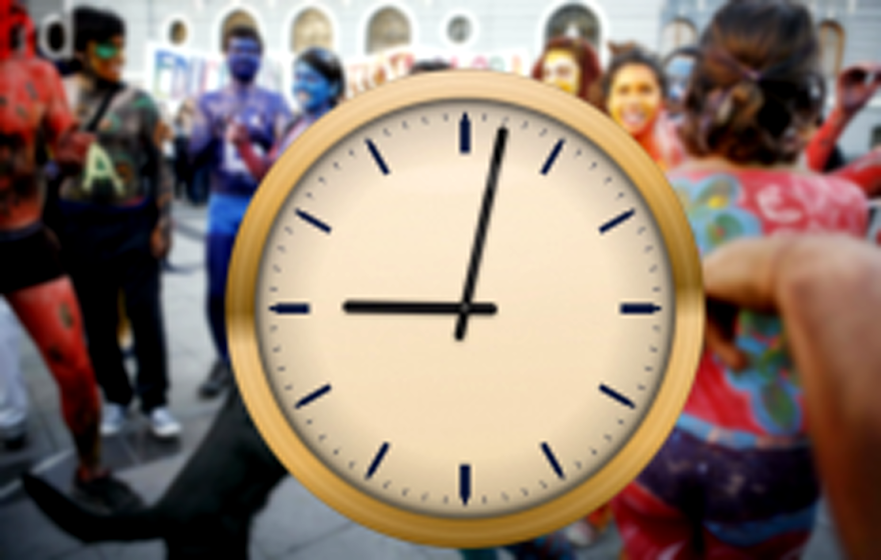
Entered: {"hour": 9, "minute": 2}
